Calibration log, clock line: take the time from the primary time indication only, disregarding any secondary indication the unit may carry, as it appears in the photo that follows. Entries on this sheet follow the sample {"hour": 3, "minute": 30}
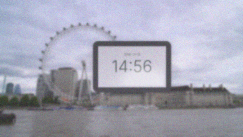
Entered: {"hour": 14, "minute": 56}
